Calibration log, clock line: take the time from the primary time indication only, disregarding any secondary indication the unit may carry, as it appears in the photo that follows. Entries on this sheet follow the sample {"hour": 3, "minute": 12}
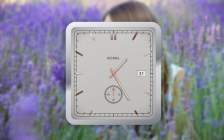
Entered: {"hour": 1, "minute": 25}
